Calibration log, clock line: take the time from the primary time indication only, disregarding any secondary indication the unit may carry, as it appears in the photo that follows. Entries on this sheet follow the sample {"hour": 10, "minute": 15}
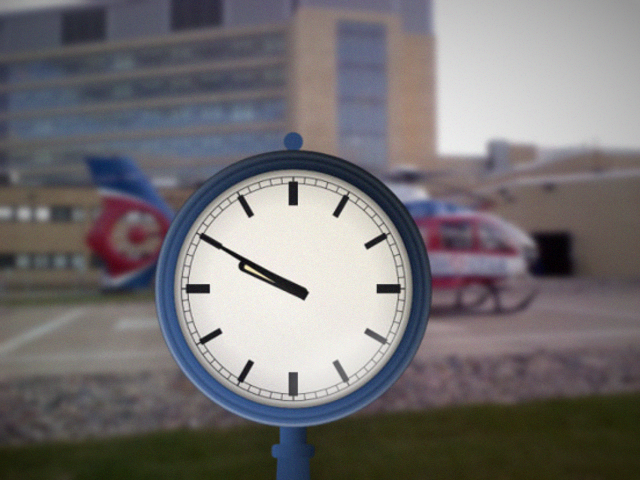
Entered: {"hour": 9, "minute": 50}
